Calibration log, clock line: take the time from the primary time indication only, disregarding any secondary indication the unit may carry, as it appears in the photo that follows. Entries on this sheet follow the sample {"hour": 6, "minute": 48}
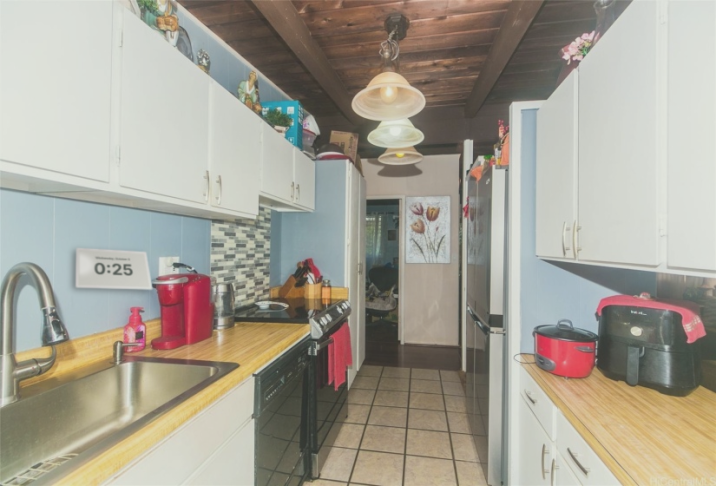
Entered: {"hour": 0, "minute": 25}
